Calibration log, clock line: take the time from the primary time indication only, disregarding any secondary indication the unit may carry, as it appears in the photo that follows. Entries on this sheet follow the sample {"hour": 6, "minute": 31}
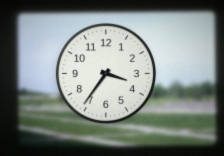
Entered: {"hour": 3, "minute": 36}
